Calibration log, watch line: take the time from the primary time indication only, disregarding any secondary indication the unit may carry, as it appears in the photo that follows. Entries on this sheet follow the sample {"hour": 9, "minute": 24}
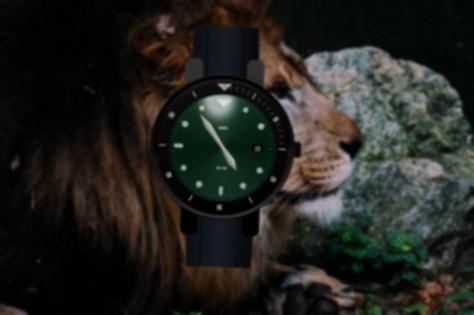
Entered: {"hour": 4, "minute": 54}
